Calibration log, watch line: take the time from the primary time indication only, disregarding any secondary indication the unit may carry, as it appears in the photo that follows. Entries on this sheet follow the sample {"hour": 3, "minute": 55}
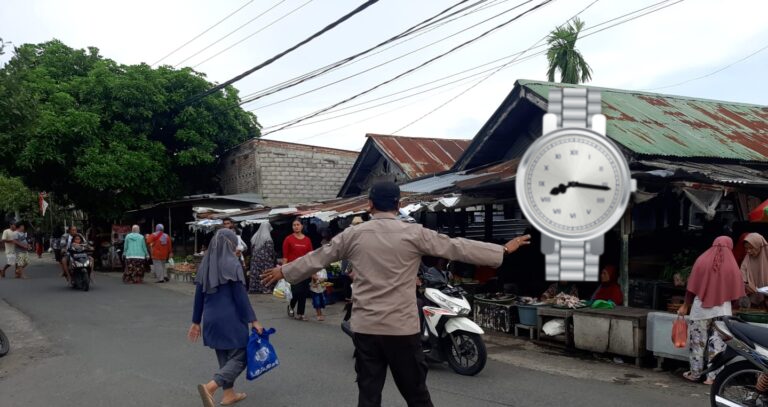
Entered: {"hour": 8, "minute": 16}
